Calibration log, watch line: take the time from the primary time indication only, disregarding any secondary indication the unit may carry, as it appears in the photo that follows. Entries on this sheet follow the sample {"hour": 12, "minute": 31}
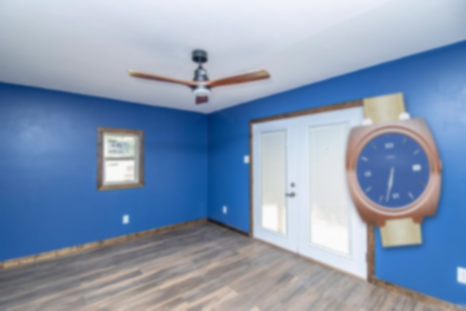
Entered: {"hour": 6, "minute": 33}
